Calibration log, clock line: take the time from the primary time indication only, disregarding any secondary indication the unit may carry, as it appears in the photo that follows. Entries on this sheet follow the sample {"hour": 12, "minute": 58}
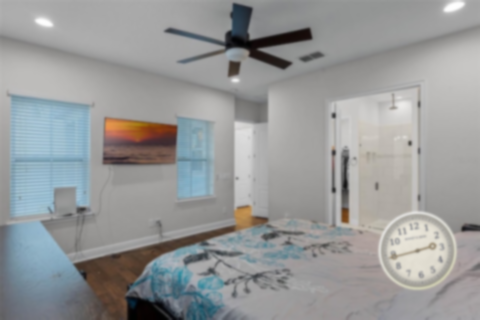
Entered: {"hour": 2, "minute": 44}
